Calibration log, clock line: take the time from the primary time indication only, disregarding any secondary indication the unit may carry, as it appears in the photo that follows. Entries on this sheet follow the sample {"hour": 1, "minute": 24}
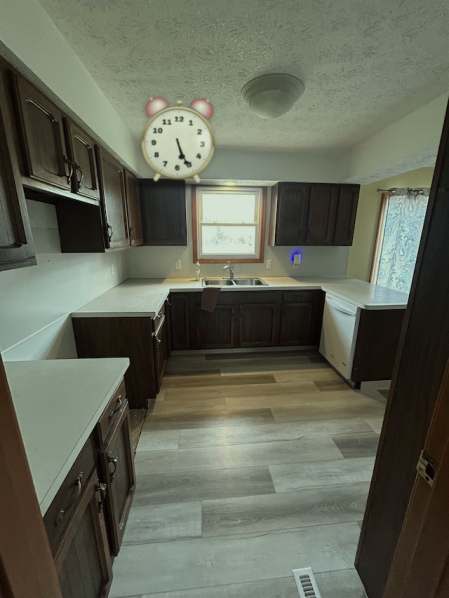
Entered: {"hour": 5, "minute": 26}
